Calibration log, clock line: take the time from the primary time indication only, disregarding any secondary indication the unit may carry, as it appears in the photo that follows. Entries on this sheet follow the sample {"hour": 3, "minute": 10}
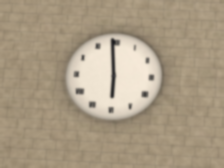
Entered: {"hour": 5, "minute": 59}
